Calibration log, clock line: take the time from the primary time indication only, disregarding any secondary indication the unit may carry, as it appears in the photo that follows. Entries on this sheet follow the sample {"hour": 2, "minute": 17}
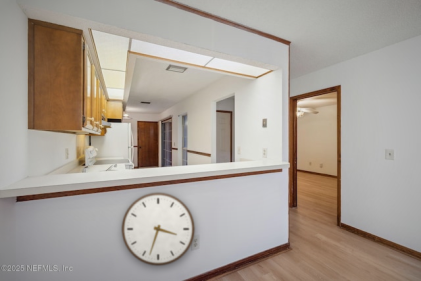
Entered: {"hour": 3, "minute": 33}
